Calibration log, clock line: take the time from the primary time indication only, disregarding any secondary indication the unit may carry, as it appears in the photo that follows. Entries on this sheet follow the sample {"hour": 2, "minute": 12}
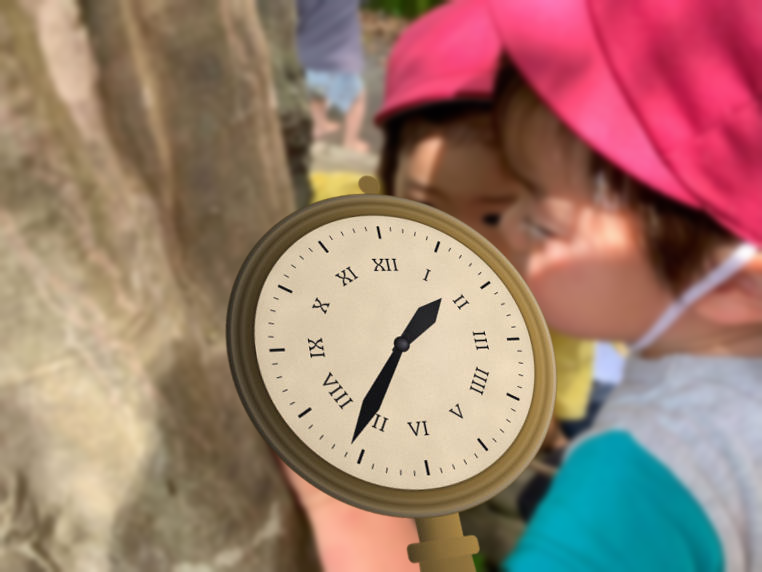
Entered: {"hour": 1, "minute": 36}
